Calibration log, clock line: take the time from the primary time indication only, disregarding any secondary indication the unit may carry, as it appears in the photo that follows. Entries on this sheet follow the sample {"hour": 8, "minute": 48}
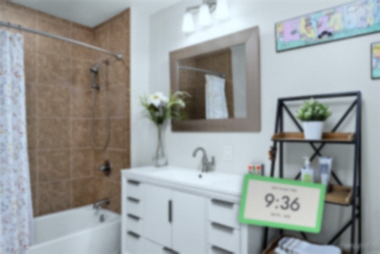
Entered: {"hour": 9, "minute": 36}
